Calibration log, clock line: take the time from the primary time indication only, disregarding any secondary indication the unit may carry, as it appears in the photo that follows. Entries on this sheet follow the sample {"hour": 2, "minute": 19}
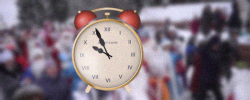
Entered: {"hour": 9, "minute": 56}
